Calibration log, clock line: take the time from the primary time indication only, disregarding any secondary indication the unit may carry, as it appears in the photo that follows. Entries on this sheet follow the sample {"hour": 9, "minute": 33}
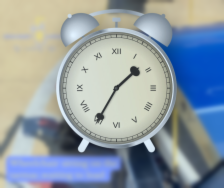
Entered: {"hour": 1, "minute": 35}
